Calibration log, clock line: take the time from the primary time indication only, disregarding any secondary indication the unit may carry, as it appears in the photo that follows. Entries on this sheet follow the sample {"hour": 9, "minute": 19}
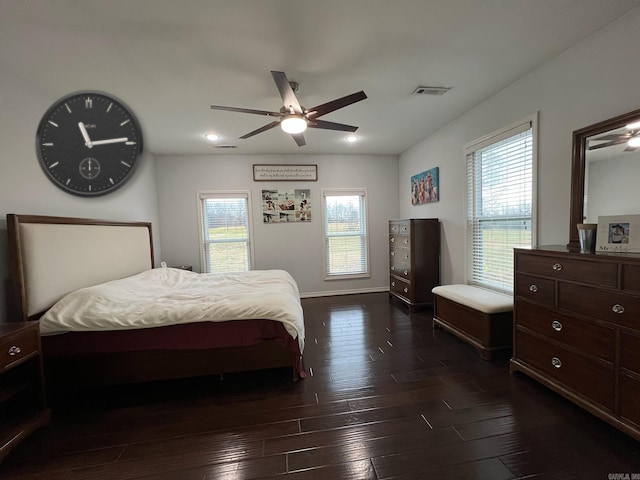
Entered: {"hour": 11, "minute": 14}
